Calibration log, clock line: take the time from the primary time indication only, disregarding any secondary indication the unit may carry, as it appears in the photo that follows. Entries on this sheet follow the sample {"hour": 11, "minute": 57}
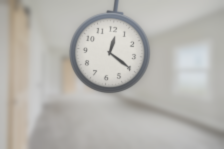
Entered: {"hour": 12, "minute": 20}
